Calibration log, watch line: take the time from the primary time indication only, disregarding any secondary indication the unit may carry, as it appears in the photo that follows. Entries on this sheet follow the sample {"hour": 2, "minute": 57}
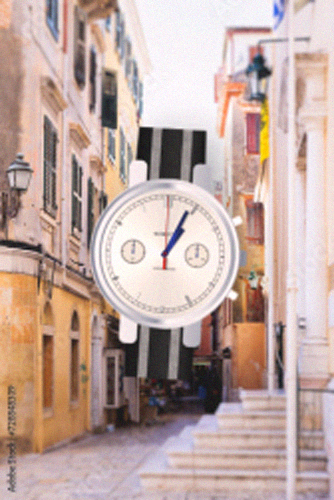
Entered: {"hour": 1, "minute": 4}
